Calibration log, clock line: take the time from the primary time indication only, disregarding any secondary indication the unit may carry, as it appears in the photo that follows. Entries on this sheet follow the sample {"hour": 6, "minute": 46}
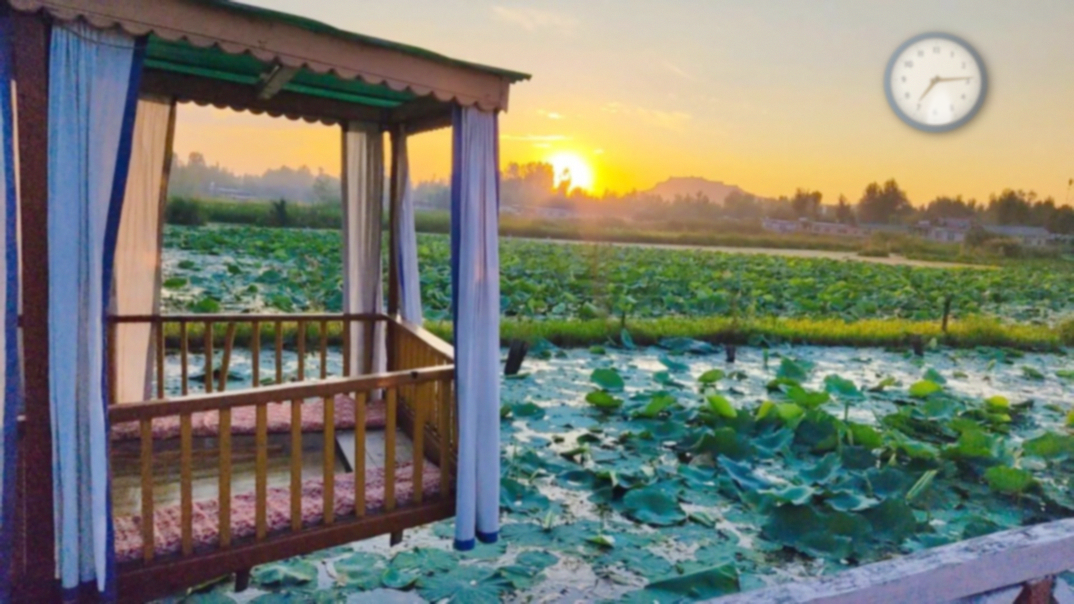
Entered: {"hour": 7, "minute": 14}
